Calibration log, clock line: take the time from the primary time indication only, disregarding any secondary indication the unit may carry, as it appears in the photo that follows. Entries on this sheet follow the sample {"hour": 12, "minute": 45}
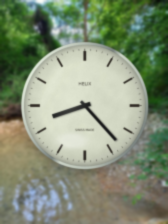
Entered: {"hour": 8, "minute": 23}
